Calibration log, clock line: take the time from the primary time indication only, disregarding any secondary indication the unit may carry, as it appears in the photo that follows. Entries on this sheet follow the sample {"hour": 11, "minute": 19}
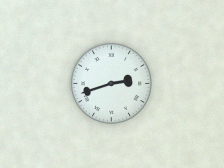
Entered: {"hour": 2, "minute": 42}
